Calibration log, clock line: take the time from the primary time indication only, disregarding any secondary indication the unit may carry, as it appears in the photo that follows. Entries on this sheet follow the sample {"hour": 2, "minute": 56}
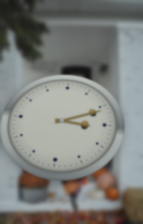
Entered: {"hour": 3, "minute": 11}
